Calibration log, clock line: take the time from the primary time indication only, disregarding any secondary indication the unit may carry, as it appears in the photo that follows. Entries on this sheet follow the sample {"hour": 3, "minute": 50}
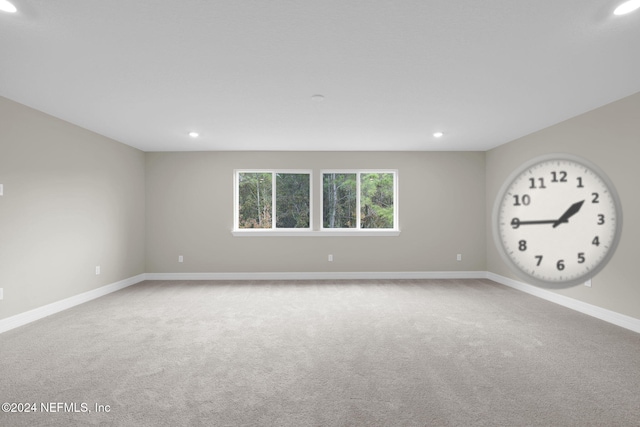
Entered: {"hour": 1, "minute": 45}
